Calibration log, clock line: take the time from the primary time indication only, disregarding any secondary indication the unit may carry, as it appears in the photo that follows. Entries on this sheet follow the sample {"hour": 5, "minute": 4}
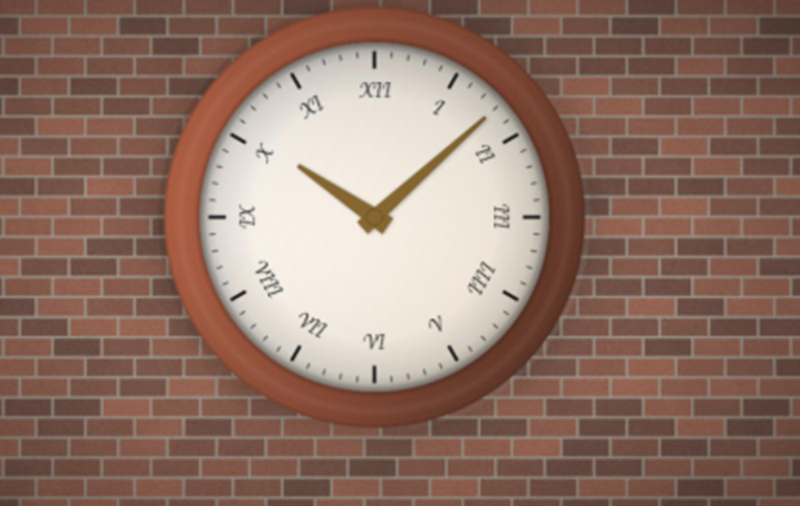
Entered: {"hour": 10, "minute": 8}
